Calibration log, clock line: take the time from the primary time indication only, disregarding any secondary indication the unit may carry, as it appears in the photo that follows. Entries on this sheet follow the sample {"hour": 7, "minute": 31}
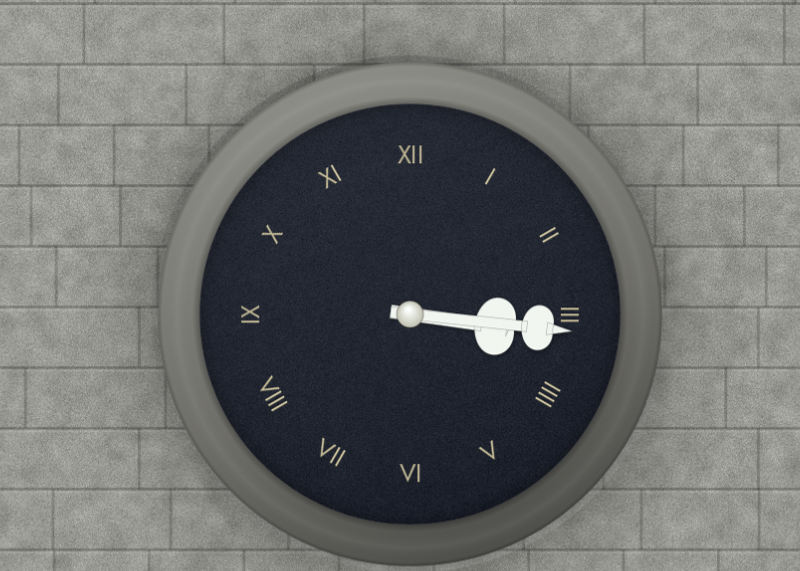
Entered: {"hour": 3, "minute": 16}
